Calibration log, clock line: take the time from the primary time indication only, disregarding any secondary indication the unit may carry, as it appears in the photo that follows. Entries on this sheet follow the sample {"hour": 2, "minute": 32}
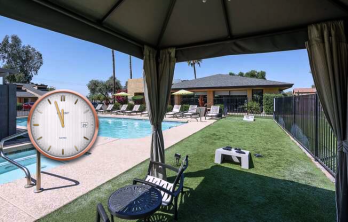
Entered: {"hour": 11, "minute": 57}
